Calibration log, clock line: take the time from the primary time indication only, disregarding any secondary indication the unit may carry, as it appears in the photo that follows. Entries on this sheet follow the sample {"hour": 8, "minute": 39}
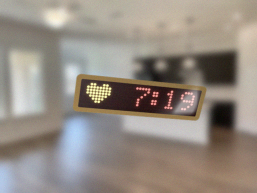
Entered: {"hour": 7, "minute": 19}
